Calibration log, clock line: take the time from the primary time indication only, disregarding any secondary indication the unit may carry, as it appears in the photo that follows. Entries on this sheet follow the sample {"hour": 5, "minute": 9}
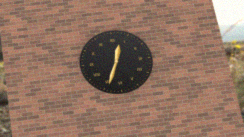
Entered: {"hour": 12, "minute": 34}
